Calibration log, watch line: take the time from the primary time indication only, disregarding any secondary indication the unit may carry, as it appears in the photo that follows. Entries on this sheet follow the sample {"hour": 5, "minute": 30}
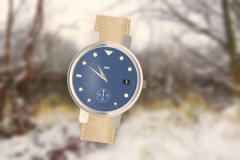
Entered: {"hour": 10, "minute": 50}
